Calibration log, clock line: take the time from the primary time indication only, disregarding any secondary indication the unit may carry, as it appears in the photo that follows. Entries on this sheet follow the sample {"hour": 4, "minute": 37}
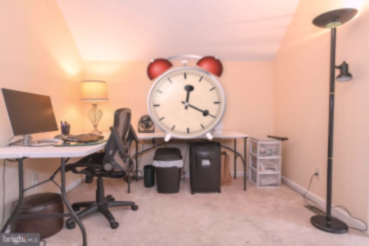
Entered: {"hour": 12, "minute": 20}
